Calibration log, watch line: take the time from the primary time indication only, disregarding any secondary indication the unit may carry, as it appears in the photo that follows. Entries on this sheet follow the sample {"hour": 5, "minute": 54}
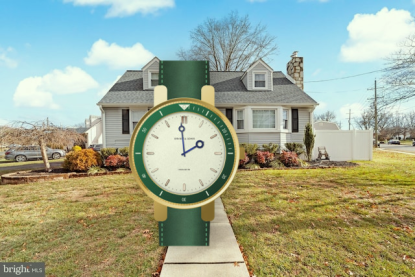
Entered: {"hour": 1, "minute": 59}
